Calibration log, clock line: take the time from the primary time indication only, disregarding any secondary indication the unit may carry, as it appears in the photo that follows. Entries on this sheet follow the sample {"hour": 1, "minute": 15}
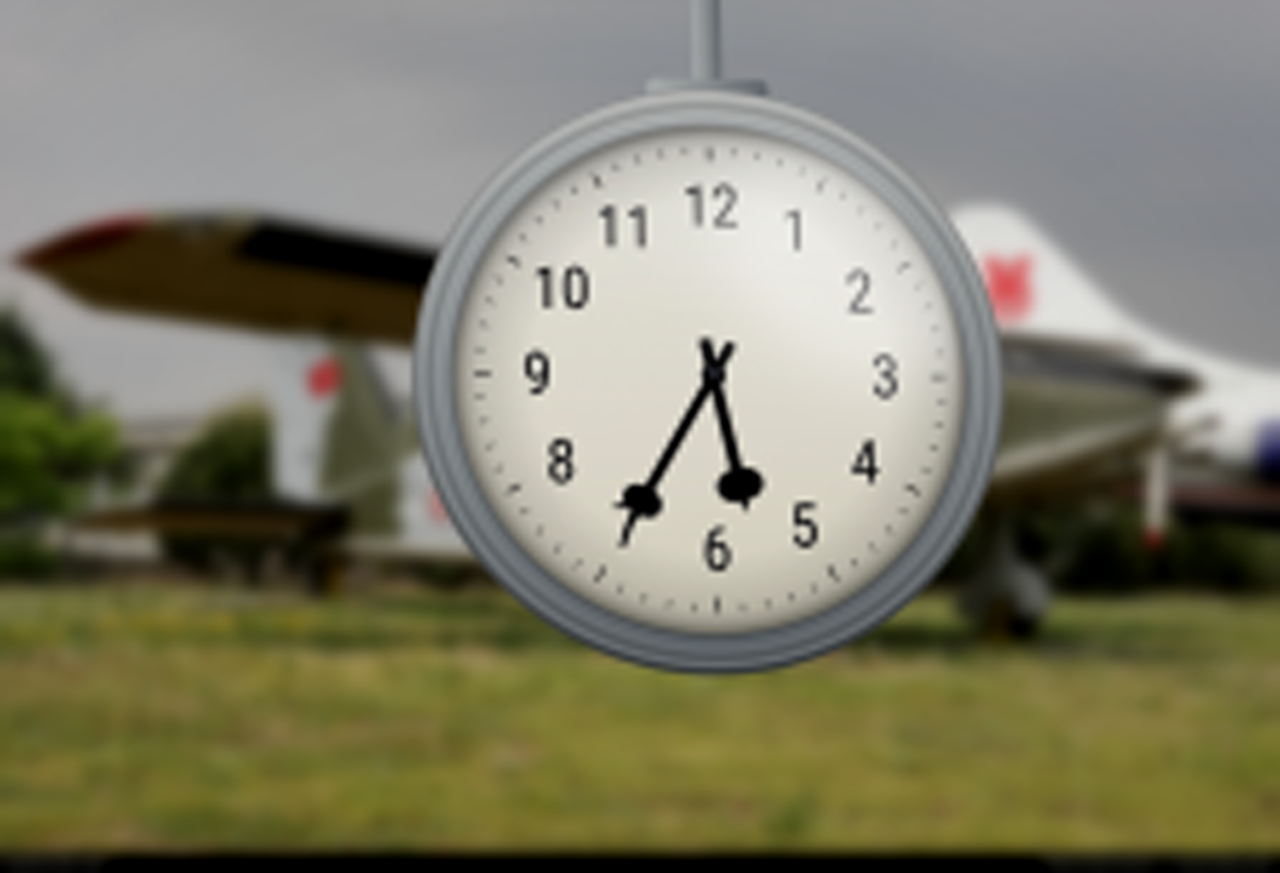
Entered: {"hour": 5, "minute": 35}
